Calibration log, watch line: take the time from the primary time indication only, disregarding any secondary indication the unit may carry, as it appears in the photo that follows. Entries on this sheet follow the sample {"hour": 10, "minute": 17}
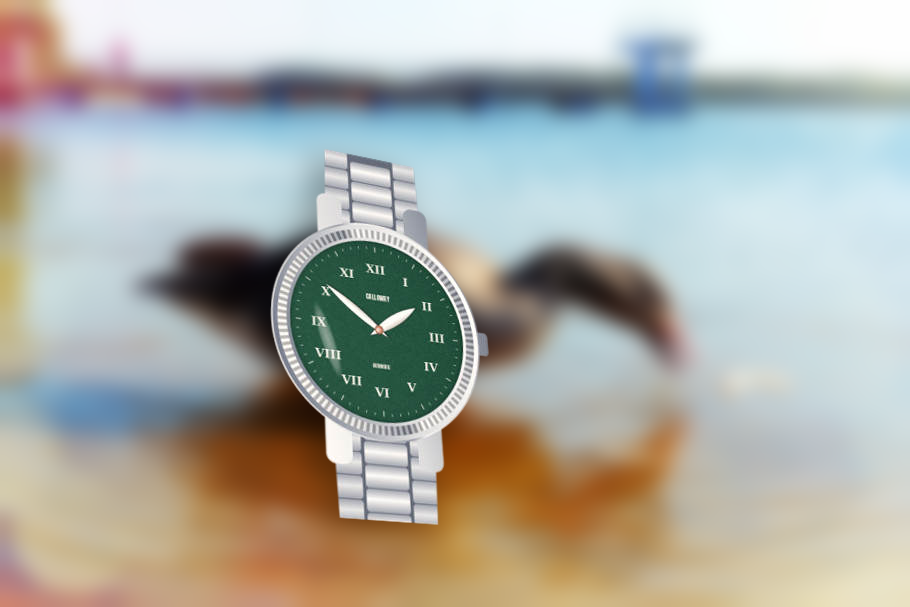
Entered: {"hour": 1, "minute": 51}
